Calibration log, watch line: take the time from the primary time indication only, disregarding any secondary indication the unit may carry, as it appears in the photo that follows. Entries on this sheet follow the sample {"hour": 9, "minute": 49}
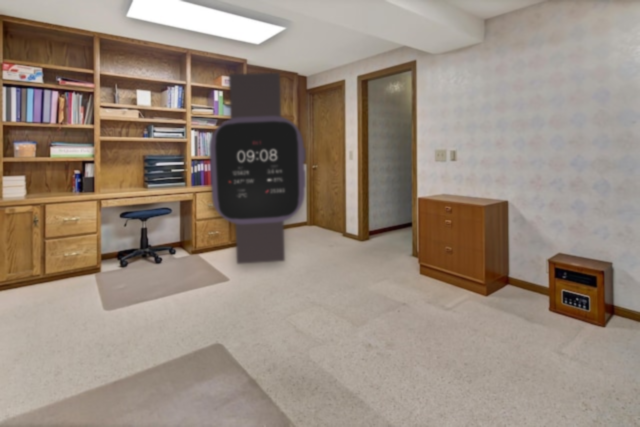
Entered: {"hour": 9, "minute": 8}
